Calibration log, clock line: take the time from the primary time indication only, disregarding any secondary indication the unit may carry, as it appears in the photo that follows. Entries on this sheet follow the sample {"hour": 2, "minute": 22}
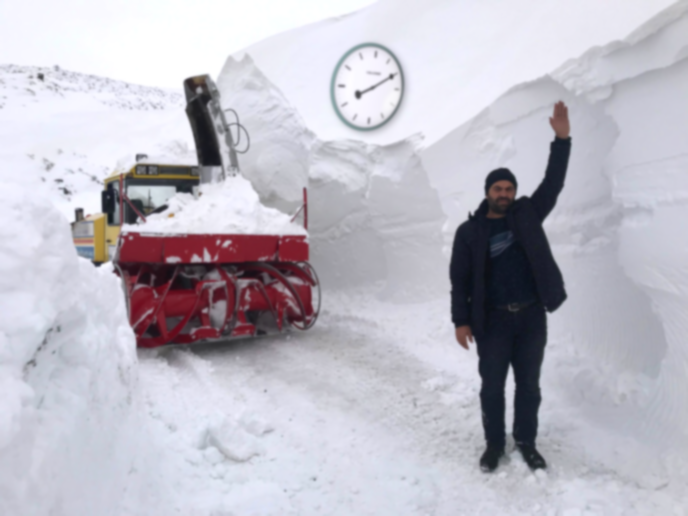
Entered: {"hour": 8, "minute": 10}
